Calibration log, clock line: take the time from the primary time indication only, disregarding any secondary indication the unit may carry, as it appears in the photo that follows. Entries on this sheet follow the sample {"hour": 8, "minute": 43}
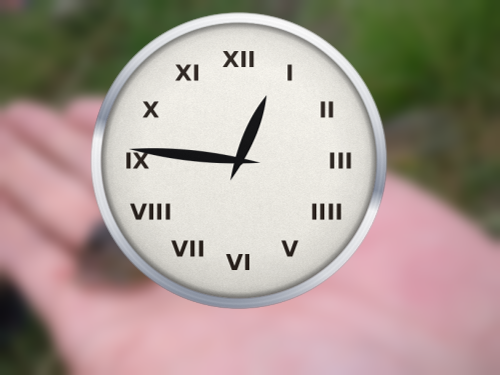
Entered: {"hour": 12, "minute": 46}
